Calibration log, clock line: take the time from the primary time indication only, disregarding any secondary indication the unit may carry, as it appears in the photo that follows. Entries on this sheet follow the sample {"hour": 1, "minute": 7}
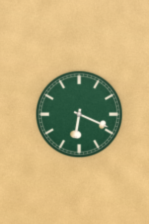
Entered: {"hour": 6, "minute": 19}
